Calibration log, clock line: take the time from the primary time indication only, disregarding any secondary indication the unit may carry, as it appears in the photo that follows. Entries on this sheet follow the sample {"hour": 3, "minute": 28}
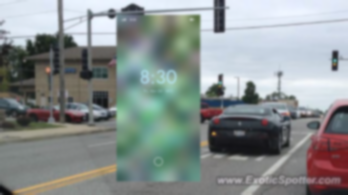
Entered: {"hour": 8, "minute": 30}
